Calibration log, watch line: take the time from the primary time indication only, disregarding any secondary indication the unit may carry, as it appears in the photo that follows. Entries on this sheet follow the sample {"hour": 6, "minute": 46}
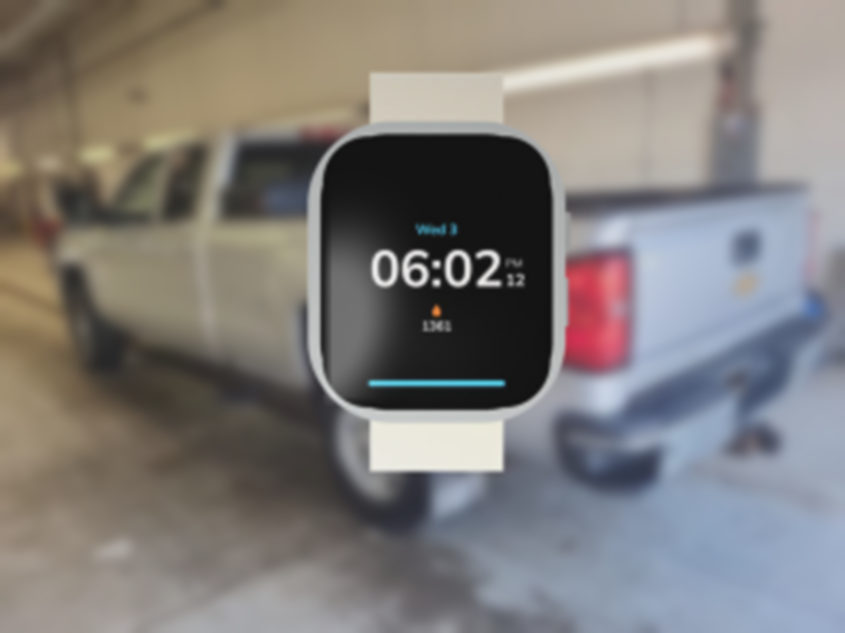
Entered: {"hour": 6, "minute": 2}
